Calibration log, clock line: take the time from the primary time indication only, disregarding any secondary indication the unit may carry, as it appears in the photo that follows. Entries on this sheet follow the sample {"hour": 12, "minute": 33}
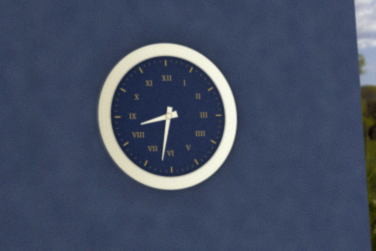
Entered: {"hour": 8, "minute": 32}
